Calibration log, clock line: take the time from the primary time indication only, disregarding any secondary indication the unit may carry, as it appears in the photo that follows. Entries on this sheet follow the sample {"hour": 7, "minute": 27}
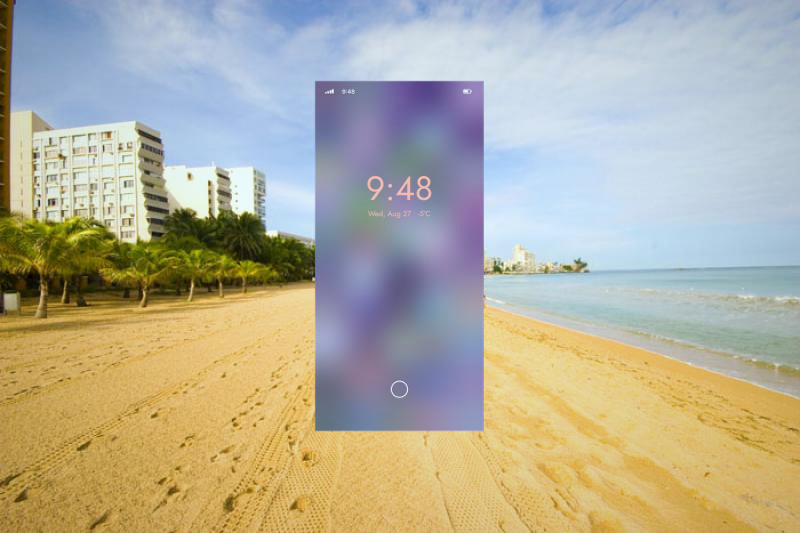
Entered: {"hour": 9, "minute": 48}
